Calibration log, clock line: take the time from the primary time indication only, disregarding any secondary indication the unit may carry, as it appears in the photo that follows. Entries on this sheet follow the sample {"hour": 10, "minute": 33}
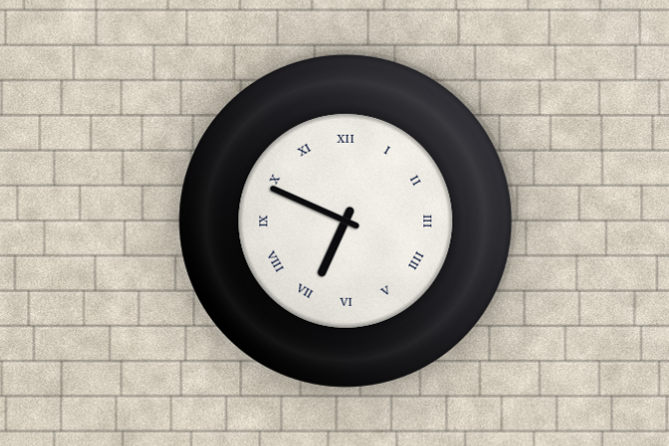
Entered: {"hour": 6, "minute": 49}
